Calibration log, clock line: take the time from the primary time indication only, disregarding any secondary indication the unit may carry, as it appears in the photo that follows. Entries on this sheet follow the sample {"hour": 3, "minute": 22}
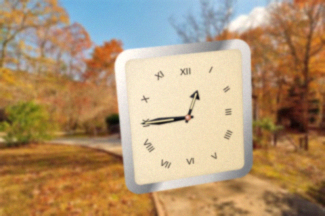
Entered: {"hour": 12, "minute": 45}
